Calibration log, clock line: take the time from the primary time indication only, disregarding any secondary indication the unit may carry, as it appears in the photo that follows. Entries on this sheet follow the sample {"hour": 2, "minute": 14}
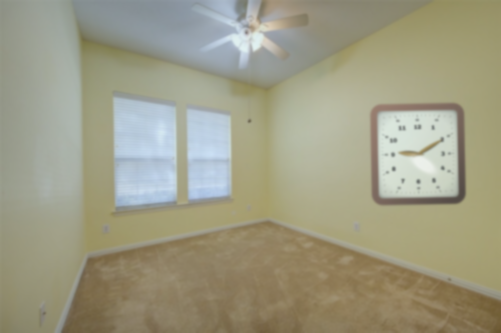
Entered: {"hour": 9, "minute": 10}
